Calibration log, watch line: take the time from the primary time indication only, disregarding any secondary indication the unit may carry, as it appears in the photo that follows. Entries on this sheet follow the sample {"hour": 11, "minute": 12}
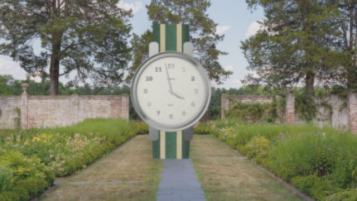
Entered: {"hour": 3, "minute": 58}
